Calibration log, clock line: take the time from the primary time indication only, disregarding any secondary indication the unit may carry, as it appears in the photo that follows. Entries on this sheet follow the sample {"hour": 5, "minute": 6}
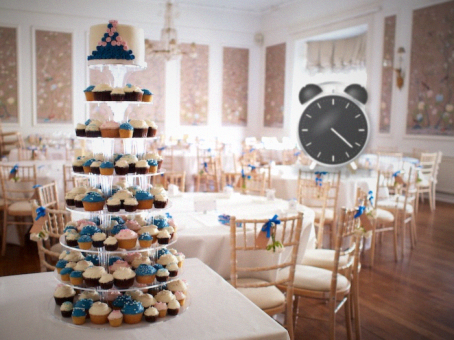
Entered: {"hour": 4, "minute": 22}
